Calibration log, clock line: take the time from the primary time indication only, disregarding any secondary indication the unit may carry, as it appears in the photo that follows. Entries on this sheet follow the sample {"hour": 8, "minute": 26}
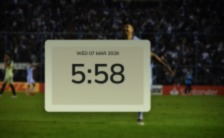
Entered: {"hour": 5, "minute": 58}
